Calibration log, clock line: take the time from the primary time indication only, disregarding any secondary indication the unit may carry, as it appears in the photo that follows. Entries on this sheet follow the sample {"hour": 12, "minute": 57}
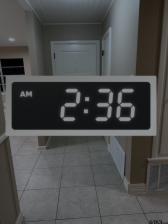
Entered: {"hour": 2, "minute": 36}
